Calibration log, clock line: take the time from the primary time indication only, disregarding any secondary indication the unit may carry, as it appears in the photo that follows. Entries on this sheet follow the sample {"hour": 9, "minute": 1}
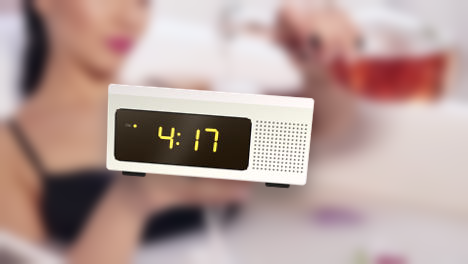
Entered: {"hour": 4, "minute": 17}
